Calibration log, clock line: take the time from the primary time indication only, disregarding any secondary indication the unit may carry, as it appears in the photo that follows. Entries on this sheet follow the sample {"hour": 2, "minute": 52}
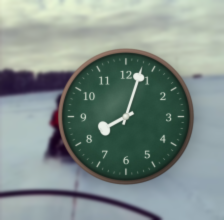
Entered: {"hour": 8, "minute": 3}
